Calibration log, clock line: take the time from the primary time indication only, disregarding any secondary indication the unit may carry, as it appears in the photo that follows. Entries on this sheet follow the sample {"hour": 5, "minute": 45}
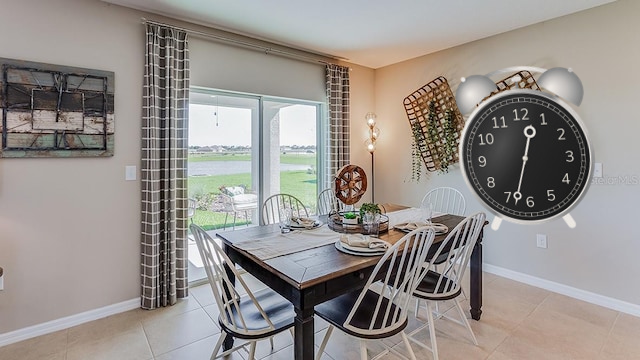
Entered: {"hour": 12, "minute": 33}
